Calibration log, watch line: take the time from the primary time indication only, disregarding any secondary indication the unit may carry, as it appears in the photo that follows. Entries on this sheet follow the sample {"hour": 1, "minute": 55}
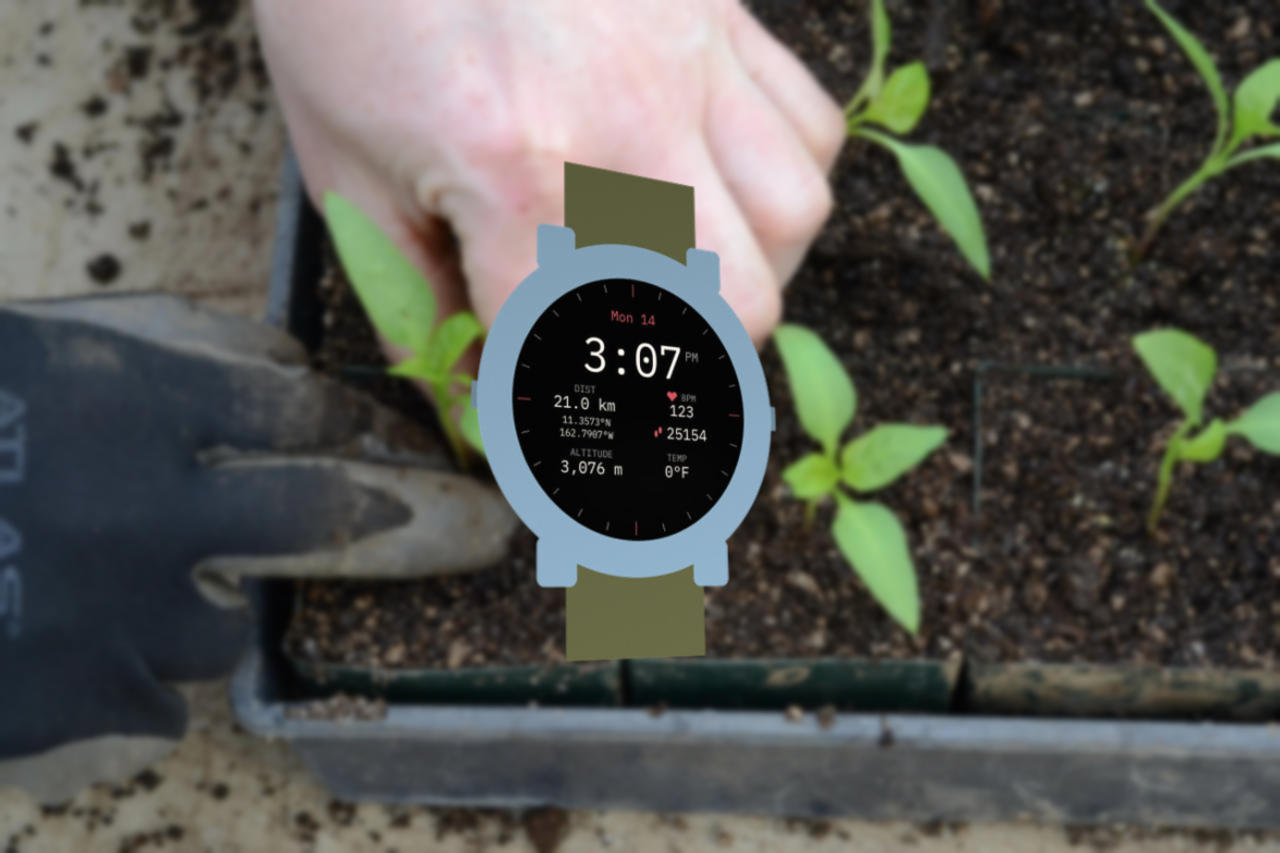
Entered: {"hour": 3, "minute": 7}
